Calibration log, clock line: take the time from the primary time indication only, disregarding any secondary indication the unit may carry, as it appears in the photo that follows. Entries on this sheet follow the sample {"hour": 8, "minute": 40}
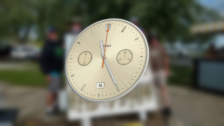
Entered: {"hour": 11, "minute": 25}
